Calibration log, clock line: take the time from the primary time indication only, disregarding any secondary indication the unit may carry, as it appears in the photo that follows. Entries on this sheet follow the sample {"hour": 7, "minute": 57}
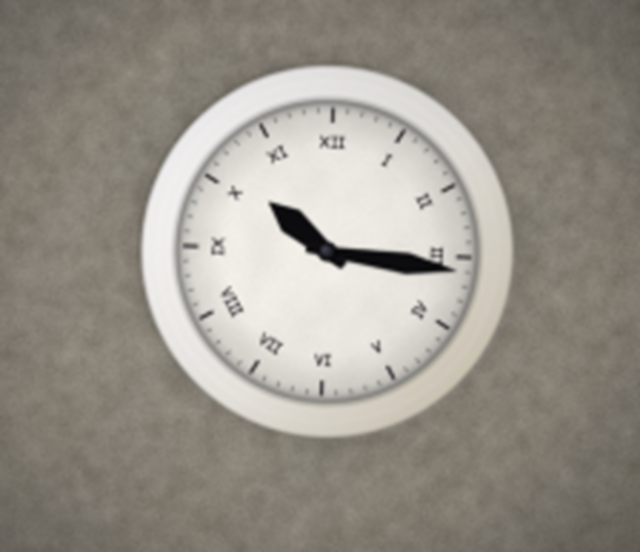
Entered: {"hour": 10, "minute": 16}
